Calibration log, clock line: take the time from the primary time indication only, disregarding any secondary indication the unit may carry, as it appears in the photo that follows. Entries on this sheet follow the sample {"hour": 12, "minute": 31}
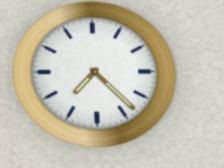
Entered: {"hour": 7, "minute": 23}
